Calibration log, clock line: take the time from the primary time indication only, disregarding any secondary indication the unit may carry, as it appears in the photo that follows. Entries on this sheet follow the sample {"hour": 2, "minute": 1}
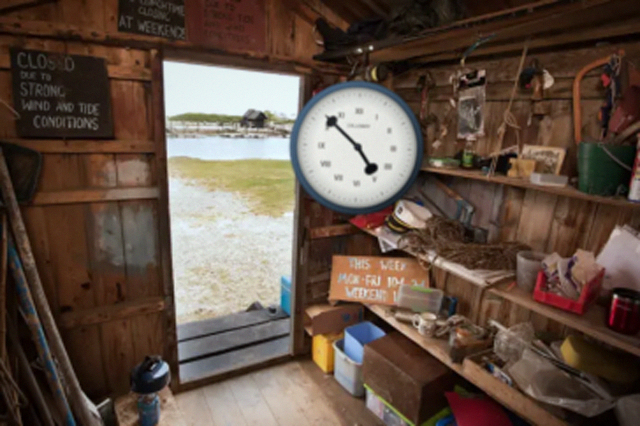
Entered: {"hour": 4, "minute": 52}
